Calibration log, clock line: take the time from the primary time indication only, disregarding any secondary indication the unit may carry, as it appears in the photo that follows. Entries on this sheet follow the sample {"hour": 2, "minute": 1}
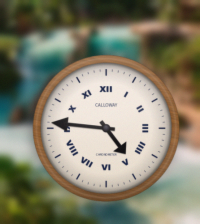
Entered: {"hour": 4, "minute": 46}
